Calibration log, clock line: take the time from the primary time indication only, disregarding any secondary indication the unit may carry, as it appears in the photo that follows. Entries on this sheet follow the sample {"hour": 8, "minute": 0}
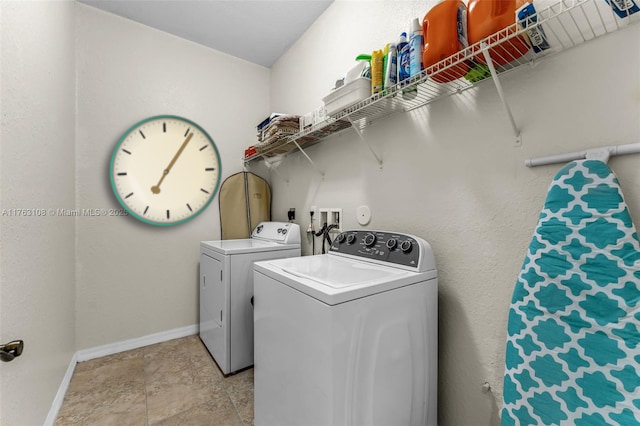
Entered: {"hour": 7, "minute": 6}
